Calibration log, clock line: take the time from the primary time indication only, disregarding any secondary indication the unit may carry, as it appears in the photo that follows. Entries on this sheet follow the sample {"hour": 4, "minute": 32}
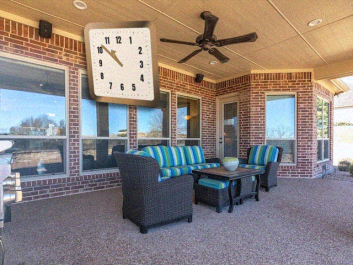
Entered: {"hour": 10, "minute": 52}
